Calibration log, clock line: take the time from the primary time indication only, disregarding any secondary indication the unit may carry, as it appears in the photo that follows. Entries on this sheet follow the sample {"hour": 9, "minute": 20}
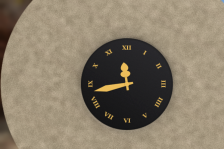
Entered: {"hour": 11, "minute": 43}
